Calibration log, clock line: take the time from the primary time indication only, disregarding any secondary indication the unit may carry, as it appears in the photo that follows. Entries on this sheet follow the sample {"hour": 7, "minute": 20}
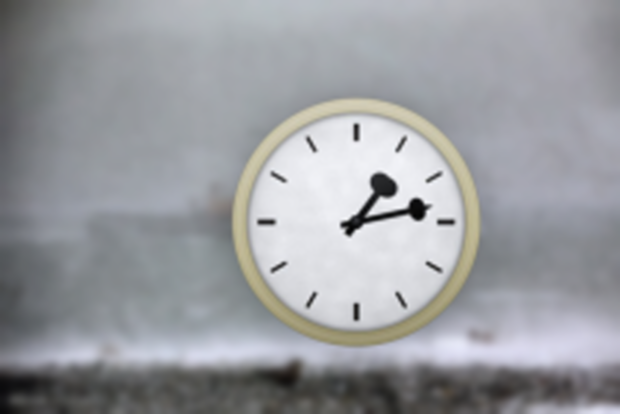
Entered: {"hour": 1, "minute": 13}
